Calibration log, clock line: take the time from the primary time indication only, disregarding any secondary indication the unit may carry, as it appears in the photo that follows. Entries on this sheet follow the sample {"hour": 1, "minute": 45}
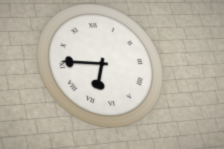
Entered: {"hour": 6, "minute": 46}
